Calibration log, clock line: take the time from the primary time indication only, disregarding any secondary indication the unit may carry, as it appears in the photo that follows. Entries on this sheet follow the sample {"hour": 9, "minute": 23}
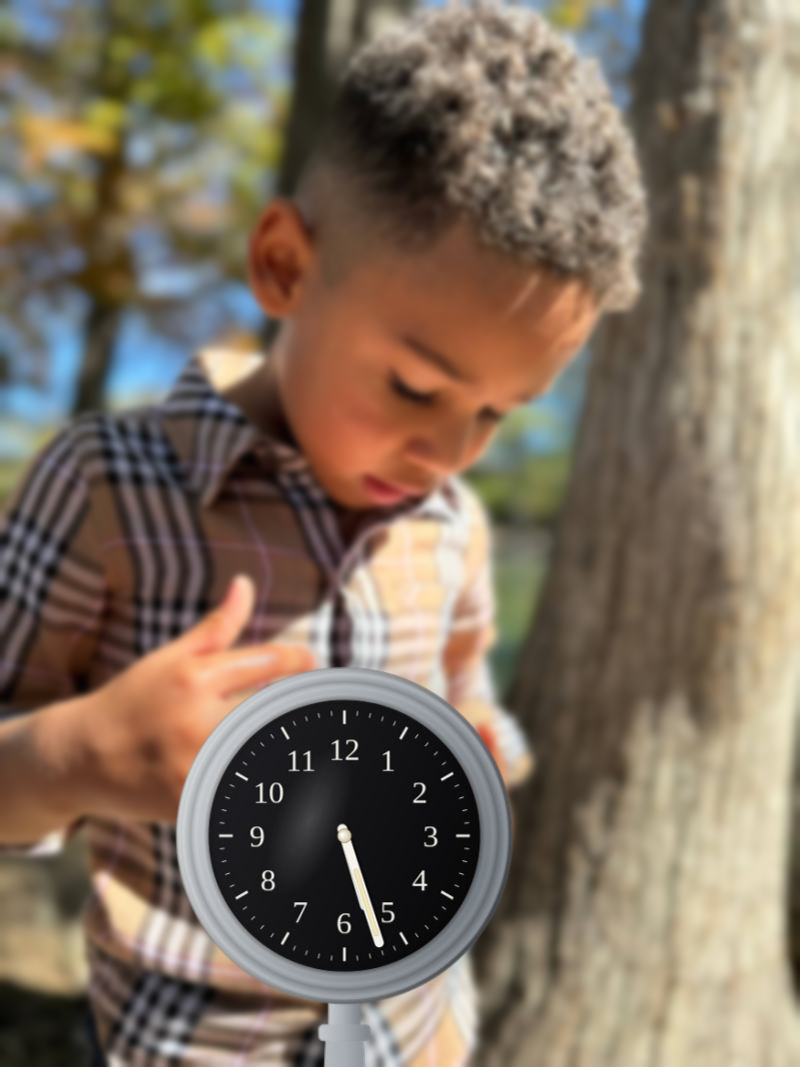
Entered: {"hour": 5, "minute": 27}
